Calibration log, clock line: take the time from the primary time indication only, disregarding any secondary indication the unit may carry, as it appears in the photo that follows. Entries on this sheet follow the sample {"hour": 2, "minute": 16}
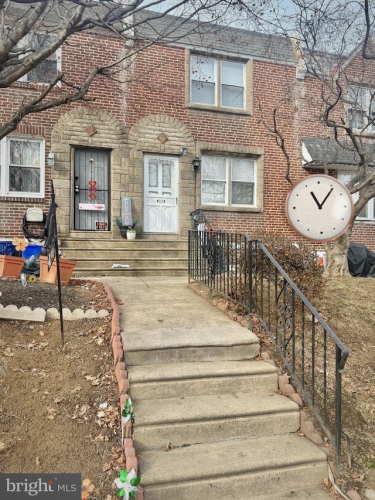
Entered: {"hour": 11, "minute": 6}
